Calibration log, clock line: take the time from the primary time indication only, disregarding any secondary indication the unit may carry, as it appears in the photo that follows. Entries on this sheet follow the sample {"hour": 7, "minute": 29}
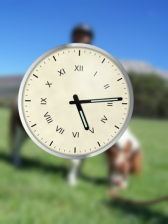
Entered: {"hour": 5, "minute": 14}
